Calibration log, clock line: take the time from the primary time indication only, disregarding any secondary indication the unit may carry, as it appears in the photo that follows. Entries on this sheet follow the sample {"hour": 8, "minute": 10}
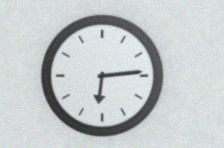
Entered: {"hour": 6, "minute": 14}
